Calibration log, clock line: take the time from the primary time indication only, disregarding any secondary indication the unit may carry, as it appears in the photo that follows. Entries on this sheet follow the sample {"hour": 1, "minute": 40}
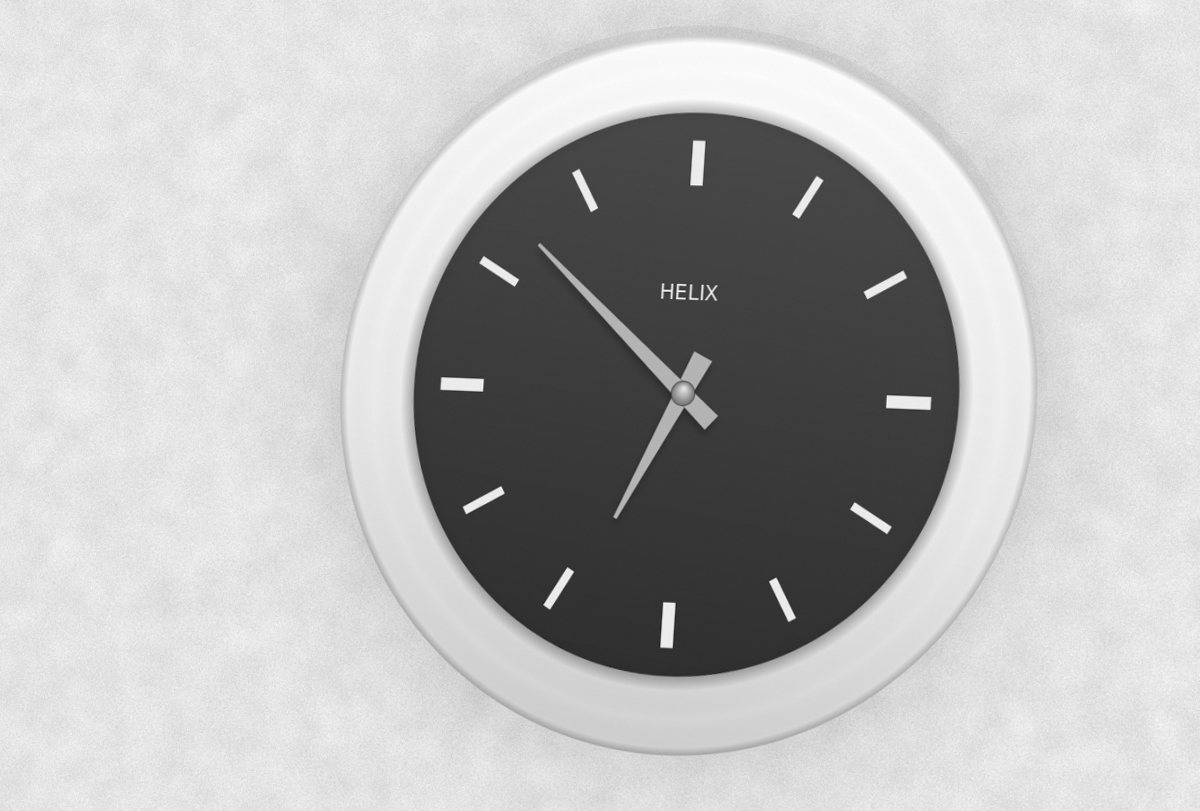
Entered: {"hour": 6, "minute": 52}
